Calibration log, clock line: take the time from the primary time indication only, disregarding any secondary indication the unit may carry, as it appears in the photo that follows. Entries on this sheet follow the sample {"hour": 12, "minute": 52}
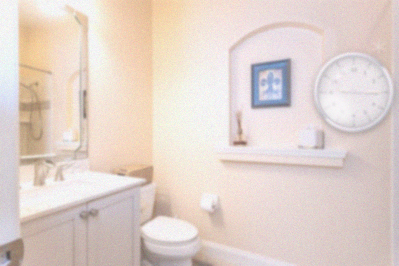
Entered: {"hour": 9, "minute": 15}
